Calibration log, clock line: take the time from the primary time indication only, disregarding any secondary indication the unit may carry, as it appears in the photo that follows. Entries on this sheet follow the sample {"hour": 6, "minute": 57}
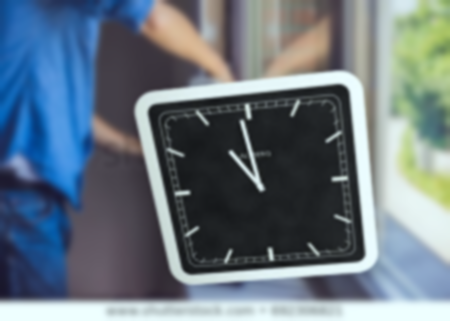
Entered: {"hour": 10, "minute": 59}
